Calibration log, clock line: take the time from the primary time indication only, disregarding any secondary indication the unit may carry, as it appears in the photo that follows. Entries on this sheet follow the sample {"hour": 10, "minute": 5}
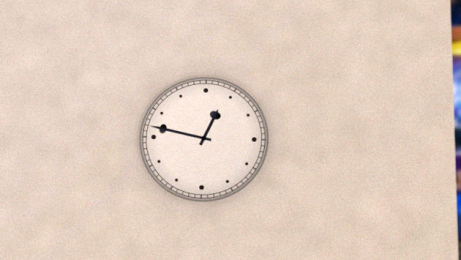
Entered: {"hour": 12, "minute": 47}
